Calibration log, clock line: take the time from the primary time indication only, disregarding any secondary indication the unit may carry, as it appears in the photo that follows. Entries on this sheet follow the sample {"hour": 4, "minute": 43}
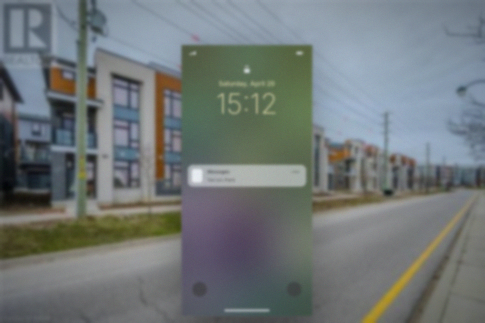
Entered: {"hour": 15, "minute": 12}
